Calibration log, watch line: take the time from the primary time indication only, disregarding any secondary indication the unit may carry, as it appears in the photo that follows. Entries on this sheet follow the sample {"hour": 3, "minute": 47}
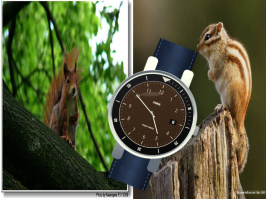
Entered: {"hour": 4, "minute": 50}
